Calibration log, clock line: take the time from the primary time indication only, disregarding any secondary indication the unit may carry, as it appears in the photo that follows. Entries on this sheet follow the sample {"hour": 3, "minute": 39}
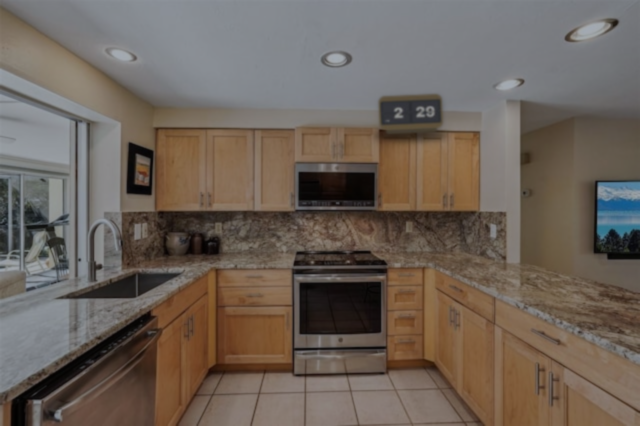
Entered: {"hour": 2, "minute": 29}
